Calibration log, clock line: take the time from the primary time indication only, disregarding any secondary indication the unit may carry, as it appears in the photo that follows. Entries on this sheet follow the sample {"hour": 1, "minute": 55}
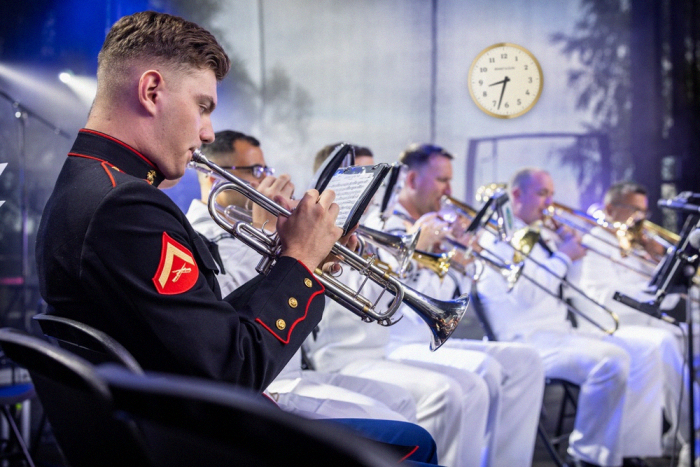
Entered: {"hour": 8, "minute": 33}
